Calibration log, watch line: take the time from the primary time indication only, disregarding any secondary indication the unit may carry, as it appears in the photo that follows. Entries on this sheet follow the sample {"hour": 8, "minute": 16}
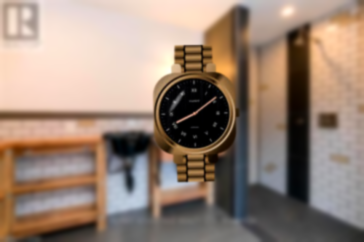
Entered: {"hour": 8, "minute": 9}
